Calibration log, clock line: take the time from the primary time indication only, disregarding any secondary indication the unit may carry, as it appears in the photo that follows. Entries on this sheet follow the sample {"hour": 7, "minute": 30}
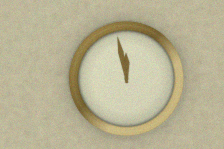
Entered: {"hour": 11, "minute": 58}
